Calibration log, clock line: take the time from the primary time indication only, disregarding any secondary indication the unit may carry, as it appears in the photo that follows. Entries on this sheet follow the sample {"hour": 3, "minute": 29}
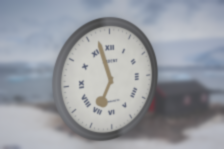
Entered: {"hour": 6, "minute": 57}
